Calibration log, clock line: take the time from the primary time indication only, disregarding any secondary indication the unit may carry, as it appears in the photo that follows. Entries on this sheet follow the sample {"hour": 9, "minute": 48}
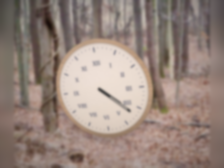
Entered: {"hour": 4, "minute": 22}
